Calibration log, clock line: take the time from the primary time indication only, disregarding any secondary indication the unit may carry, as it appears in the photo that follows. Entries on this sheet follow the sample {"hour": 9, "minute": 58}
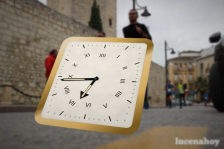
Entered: {"hour": 6, "minute": 44}
